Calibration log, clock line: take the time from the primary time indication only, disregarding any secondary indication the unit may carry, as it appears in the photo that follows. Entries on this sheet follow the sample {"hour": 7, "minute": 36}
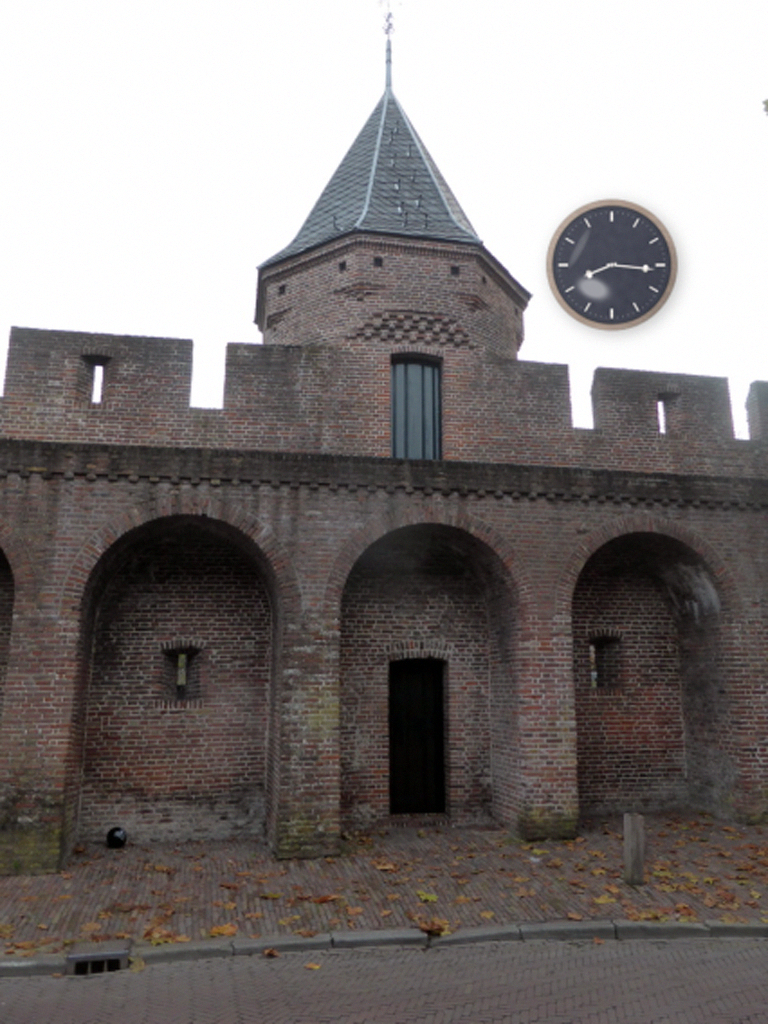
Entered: {"hour": 8, "minute": 16}
